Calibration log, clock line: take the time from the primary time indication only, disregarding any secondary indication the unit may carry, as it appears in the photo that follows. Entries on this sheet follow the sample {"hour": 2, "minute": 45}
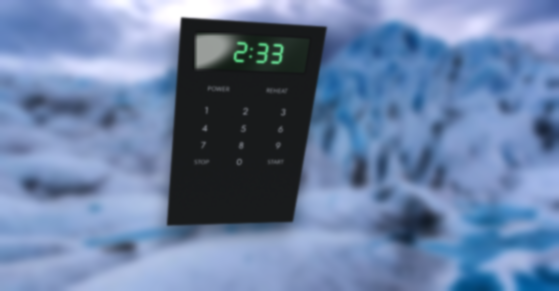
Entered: {"hour": 2, "minute": 33}
